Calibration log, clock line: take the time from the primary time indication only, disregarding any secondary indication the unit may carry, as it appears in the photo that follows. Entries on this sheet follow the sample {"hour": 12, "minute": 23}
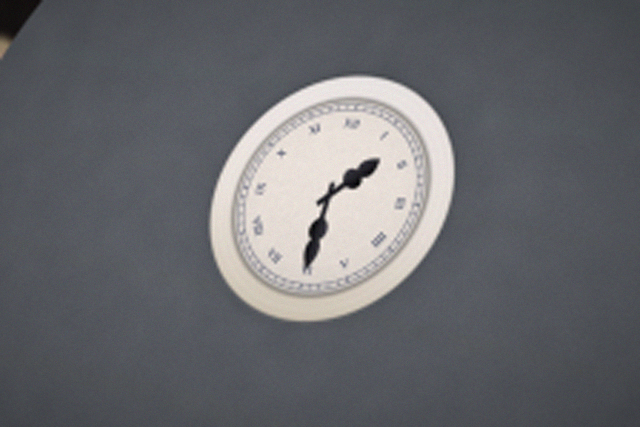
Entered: {"hour": 1, "minute": 30}
